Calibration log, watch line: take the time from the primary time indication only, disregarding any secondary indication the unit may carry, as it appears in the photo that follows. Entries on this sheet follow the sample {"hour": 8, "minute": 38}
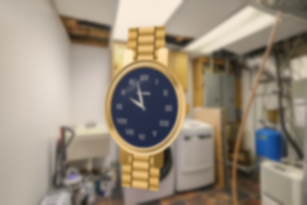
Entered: {"hour": 9, "minute": 57}
